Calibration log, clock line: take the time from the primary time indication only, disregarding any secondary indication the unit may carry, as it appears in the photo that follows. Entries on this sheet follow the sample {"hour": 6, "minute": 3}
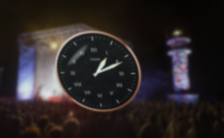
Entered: {"hour": 1, "minute": 11}
